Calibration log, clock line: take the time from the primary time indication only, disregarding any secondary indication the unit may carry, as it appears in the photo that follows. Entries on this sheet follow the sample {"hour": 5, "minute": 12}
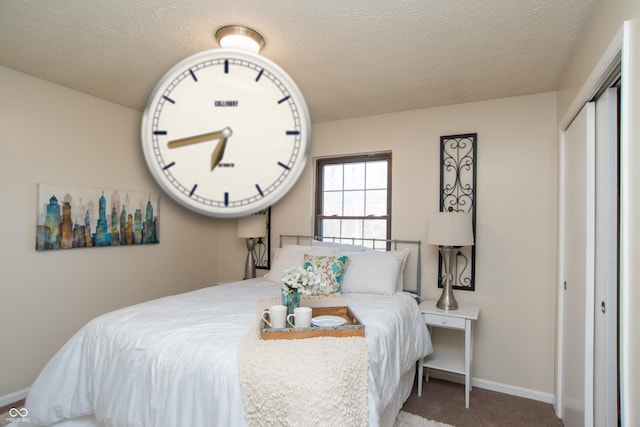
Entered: {"hour": 6, "minute": 43}
